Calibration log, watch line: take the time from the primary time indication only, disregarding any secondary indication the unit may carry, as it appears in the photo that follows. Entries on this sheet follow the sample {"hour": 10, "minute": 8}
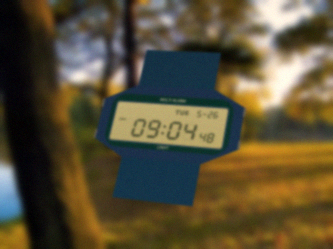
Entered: {"hour": 9, "minute": 4}
